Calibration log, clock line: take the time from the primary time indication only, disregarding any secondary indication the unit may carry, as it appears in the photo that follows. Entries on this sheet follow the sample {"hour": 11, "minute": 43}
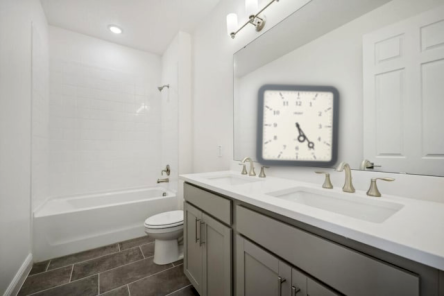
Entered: {"hour": 5, "minute": 24}
